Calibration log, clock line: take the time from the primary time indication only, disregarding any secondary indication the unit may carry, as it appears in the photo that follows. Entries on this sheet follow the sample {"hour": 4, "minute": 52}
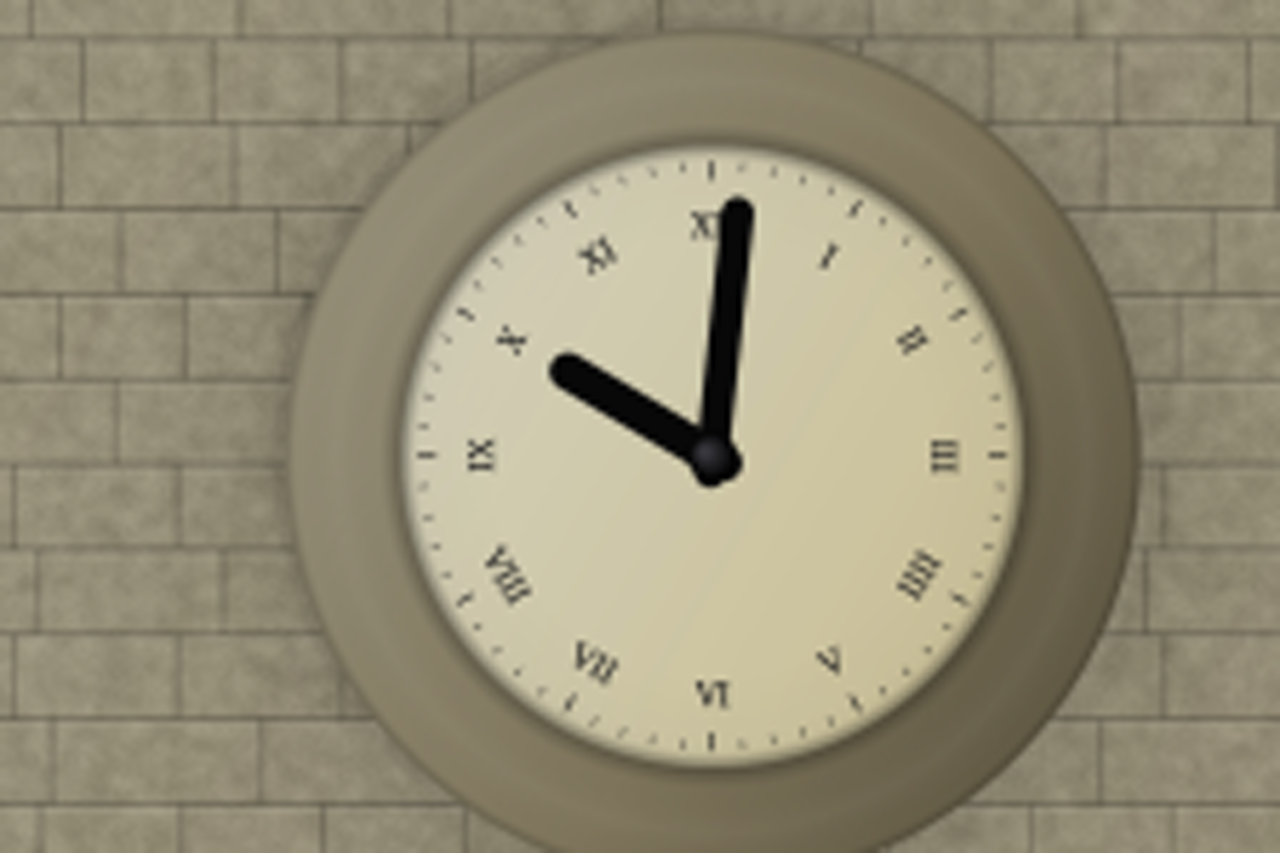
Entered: {"hour": 10, "minute": 1}
